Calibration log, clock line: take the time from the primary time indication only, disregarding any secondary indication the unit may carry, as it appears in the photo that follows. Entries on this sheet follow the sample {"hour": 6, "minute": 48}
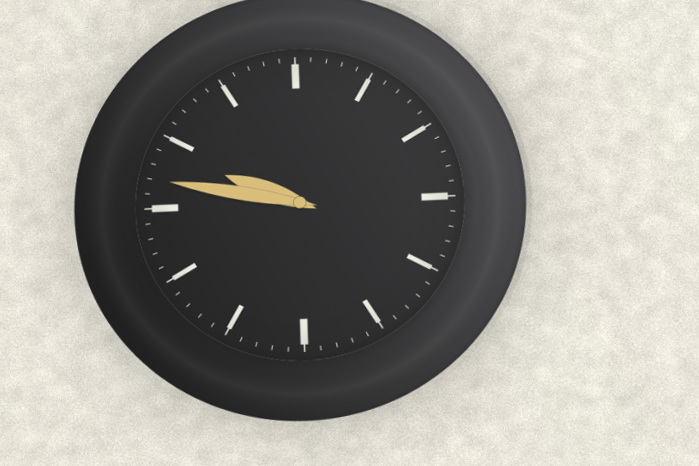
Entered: {"hour": 9, "minute": 47}
